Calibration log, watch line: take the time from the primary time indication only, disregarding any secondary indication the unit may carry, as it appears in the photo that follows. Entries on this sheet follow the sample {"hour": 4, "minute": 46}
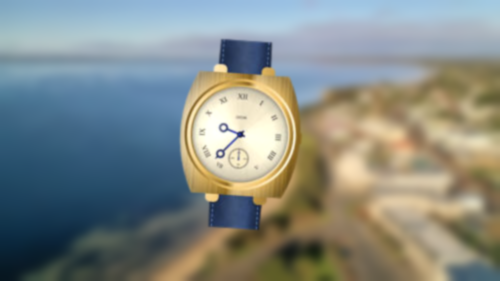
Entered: {"hour": 9, "minute": 37}
